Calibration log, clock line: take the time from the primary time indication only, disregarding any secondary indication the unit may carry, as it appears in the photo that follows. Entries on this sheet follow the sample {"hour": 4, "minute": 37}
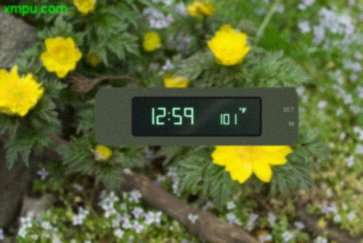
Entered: {"hour": 12, "minute": 59}
